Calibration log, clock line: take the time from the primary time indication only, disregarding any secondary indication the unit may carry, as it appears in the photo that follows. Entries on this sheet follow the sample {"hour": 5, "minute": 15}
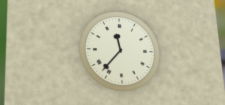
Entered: {"hour": 11, "minute": 37}
